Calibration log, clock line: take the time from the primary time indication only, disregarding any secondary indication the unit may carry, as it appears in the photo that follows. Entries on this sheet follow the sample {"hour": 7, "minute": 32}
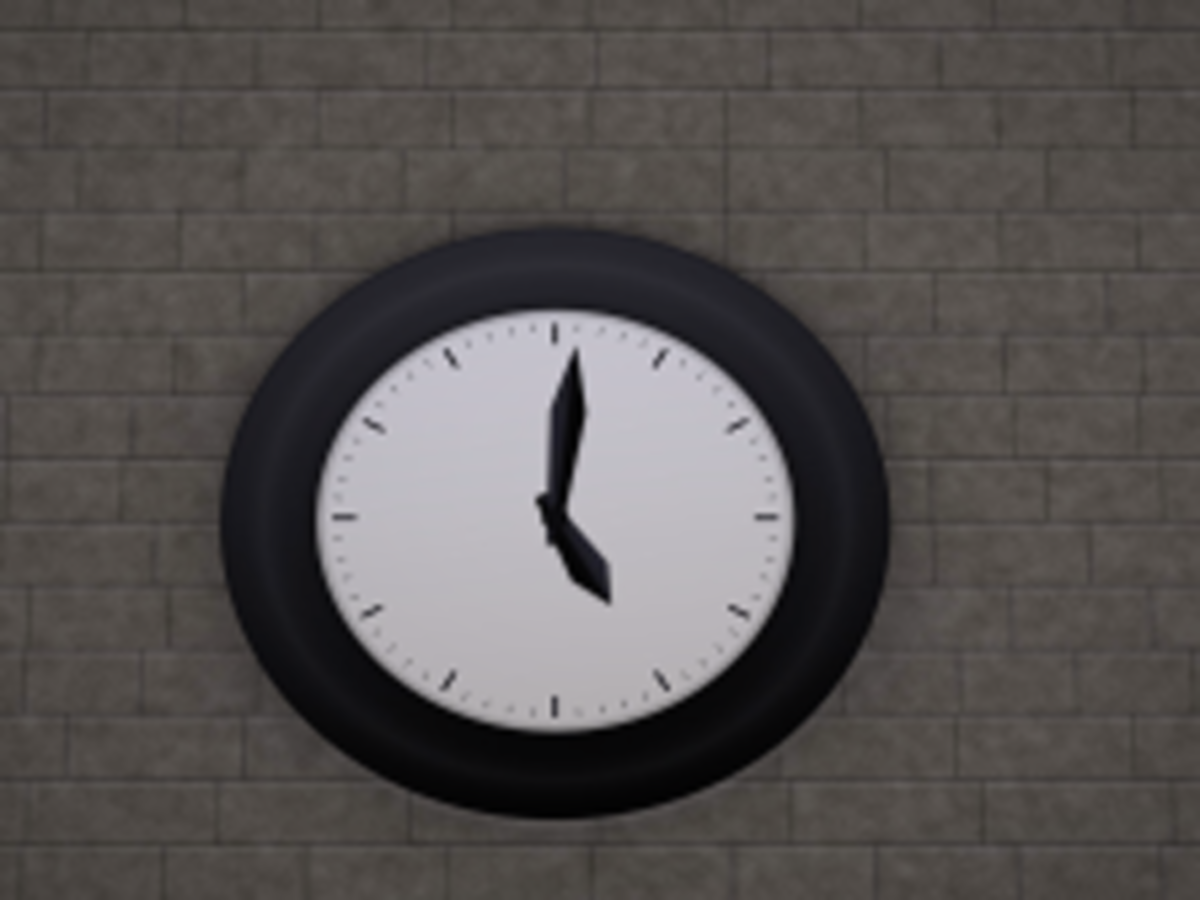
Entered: {"hour": 5, "minute": 1}
